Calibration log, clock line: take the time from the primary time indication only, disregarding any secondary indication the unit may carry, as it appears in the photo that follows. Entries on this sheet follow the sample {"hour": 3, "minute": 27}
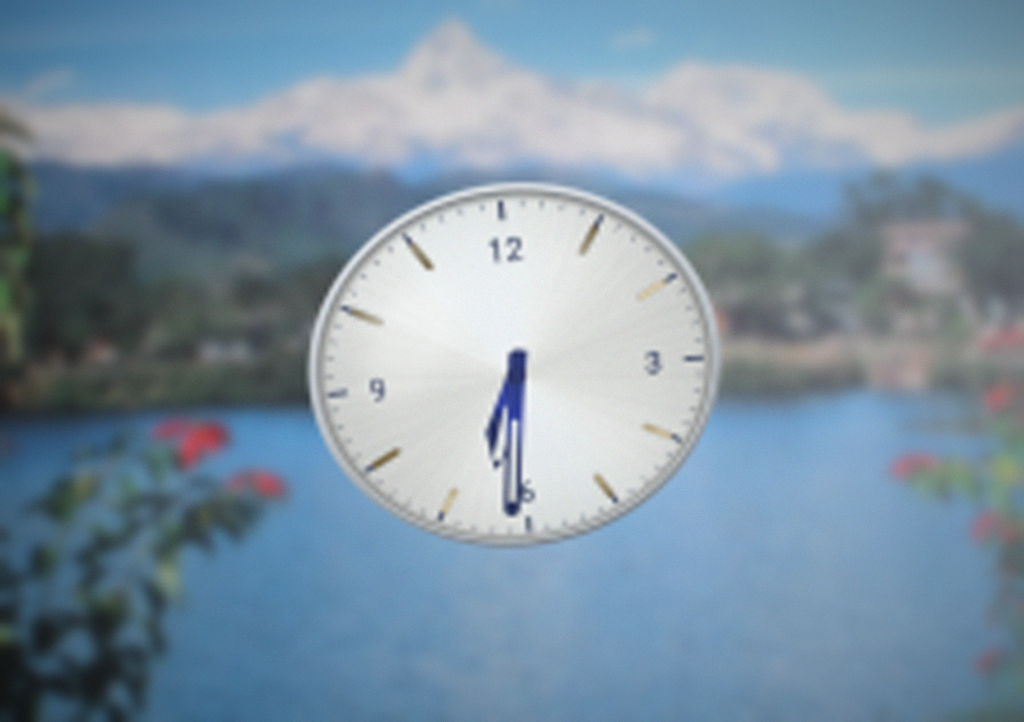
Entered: {"hour": 6, "minute": 31}
